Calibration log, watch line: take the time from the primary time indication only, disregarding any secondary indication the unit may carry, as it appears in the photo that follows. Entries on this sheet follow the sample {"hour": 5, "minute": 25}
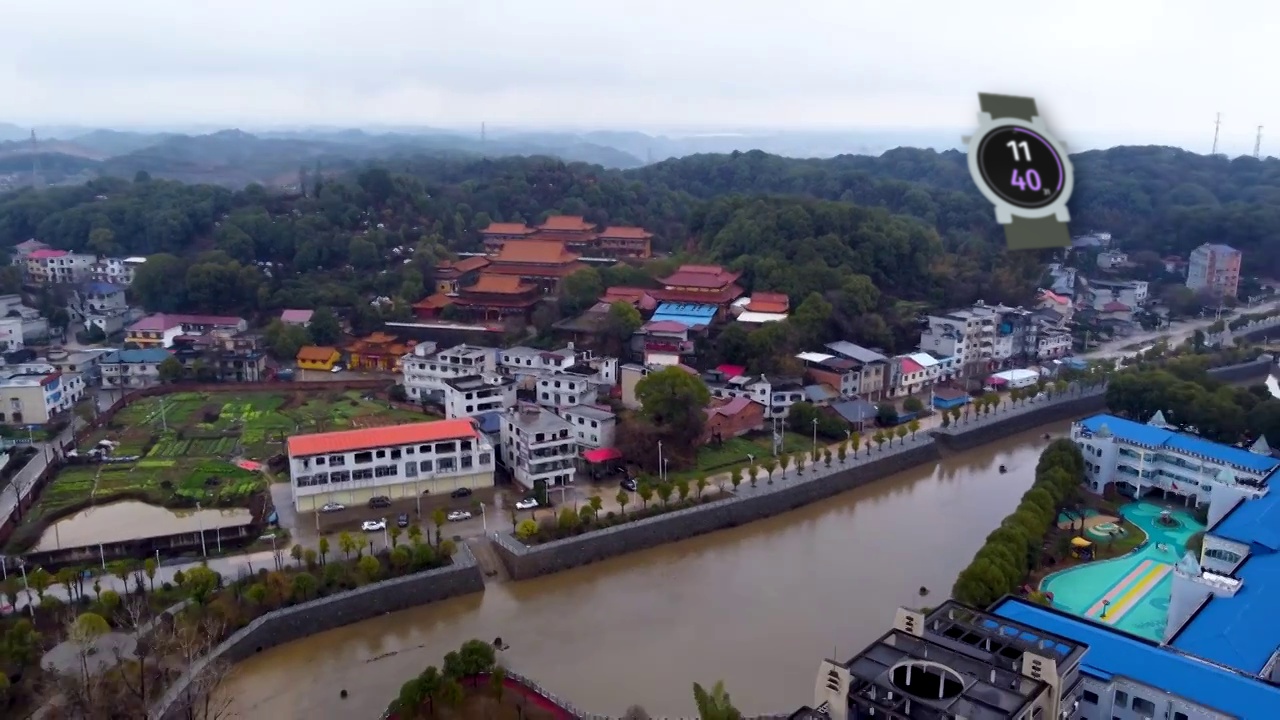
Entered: {"hour": 11, "minute": 40}
